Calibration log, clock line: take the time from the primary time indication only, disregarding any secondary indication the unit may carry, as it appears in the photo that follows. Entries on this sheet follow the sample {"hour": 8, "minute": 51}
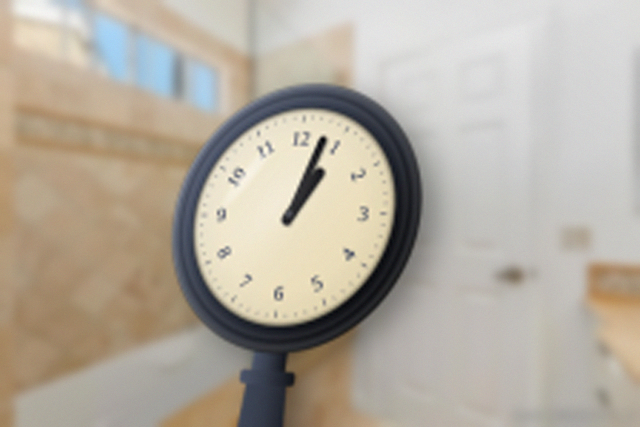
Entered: {"hour": 1, "minute": 3}
